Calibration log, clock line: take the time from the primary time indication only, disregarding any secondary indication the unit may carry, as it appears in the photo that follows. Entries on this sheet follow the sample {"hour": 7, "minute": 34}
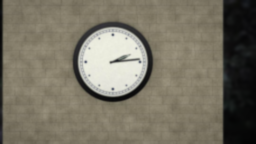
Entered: {"hour": 2, "minute": 14}
